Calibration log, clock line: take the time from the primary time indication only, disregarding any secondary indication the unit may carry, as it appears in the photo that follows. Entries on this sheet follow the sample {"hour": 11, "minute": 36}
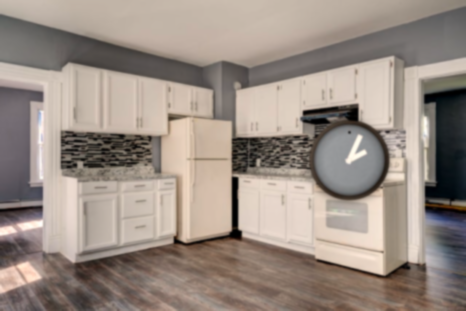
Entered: {"hour": 2, "minute": 4}
